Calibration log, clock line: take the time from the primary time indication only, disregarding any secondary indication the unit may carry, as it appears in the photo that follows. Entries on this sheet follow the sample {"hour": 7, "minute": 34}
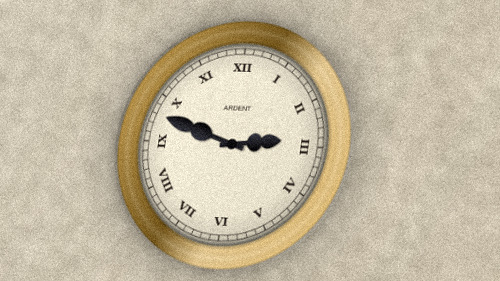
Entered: {"hour": 2, "minute": 48}
